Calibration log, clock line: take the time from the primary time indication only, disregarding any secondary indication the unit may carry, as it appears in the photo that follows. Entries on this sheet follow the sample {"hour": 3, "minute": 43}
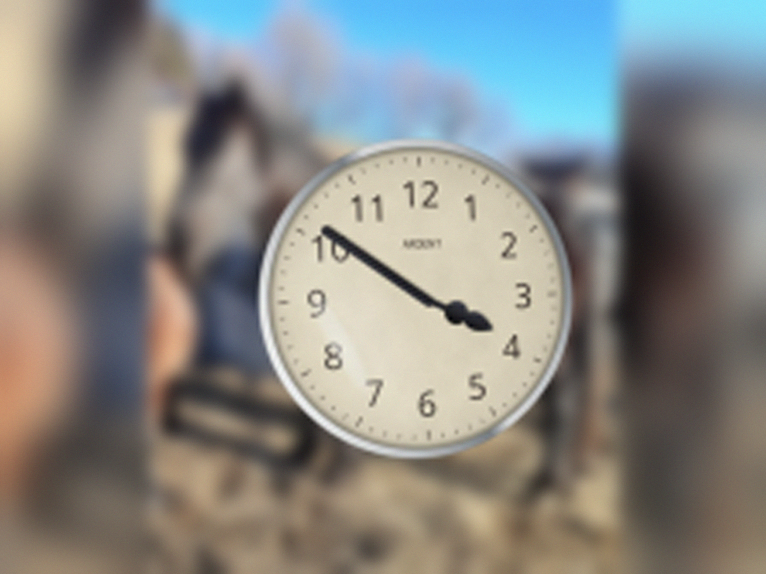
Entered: {"hour": 3, "minute": 51}
